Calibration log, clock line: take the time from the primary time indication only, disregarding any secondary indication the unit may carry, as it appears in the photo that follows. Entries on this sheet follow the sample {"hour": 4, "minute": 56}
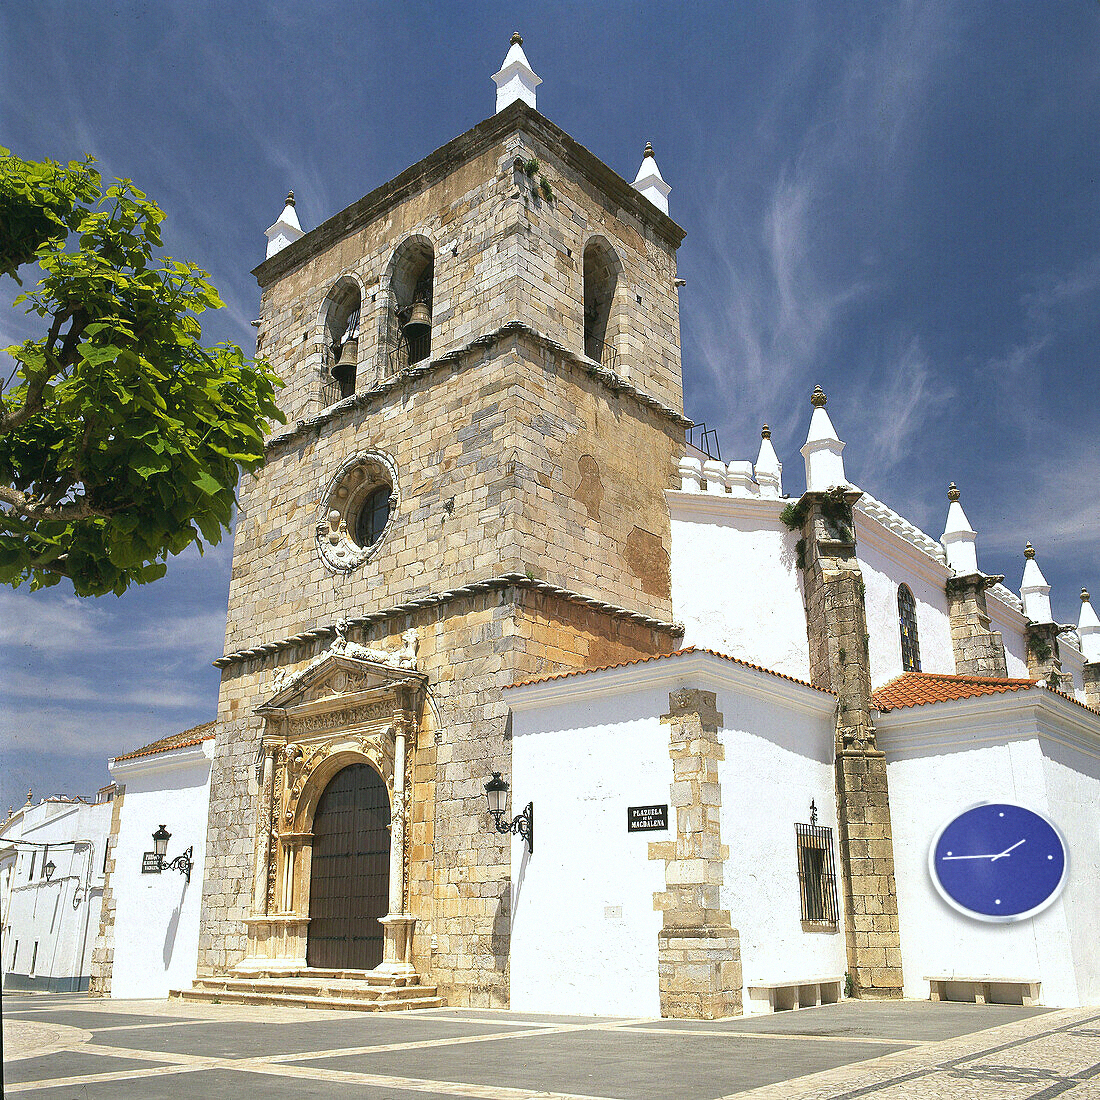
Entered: {"hour": 1, "minute": 44}
